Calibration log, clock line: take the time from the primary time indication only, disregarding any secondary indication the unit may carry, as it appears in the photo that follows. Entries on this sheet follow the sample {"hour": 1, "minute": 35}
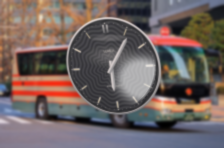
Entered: {"hour": 6, "minute": 6}
